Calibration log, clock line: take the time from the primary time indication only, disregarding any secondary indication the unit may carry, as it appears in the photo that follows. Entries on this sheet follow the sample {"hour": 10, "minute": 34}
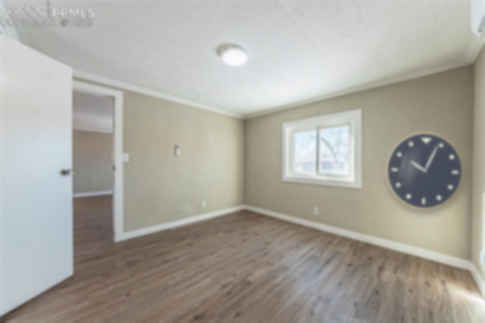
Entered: {"hour": 10, "minute": 4}
